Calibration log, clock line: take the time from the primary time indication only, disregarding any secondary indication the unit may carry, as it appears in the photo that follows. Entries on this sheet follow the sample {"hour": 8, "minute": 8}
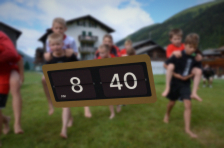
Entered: {"hour": 8, "minute": 40}
